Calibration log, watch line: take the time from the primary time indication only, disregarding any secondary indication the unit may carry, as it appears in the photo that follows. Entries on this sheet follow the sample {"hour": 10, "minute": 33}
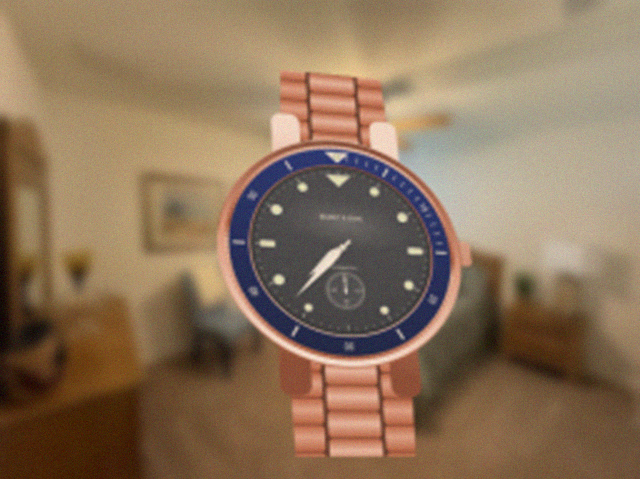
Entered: {"hour": 7, "minute": 37}
